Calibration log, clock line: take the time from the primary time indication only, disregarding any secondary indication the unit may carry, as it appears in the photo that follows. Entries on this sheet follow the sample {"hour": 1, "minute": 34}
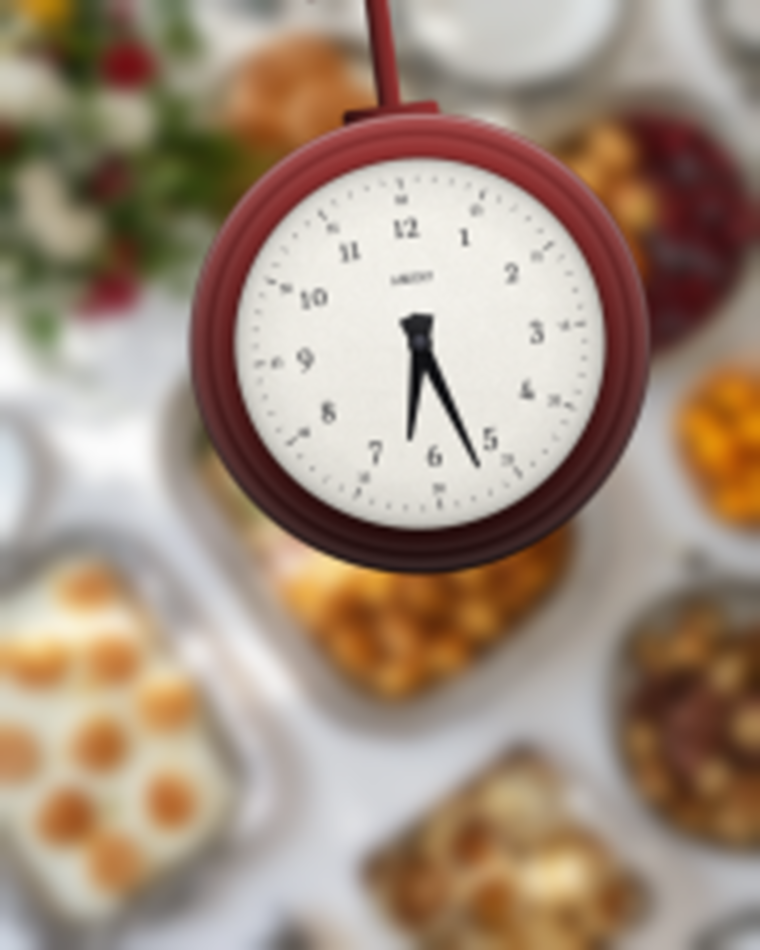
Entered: {"hour": 6, "minute": 27}
